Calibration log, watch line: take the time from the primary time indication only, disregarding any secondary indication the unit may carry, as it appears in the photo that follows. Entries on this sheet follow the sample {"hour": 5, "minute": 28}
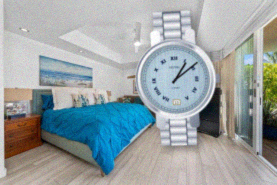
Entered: {"hour": 1, "minute": 9}
